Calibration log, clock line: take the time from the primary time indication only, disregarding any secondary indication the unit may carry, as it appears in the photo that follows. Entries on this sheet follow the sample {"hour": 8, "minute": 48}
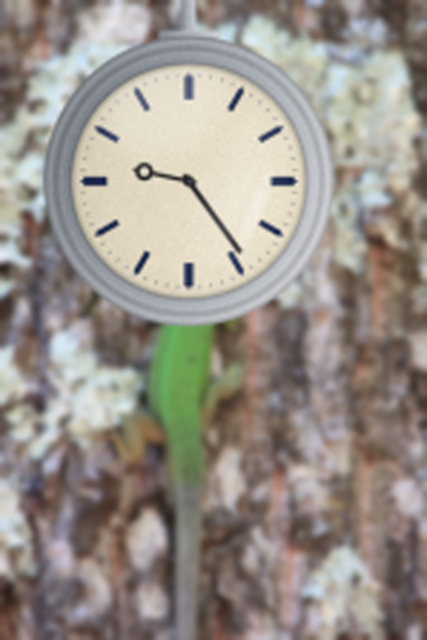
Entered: {"hour": 9, "minute": 24}
